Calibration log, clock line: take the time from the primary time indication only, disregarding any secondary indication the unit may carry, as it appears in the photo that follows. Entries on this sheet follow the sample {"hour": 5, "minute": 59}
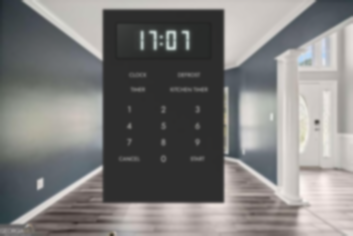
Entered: {"hour": 17, "minute": 7}
